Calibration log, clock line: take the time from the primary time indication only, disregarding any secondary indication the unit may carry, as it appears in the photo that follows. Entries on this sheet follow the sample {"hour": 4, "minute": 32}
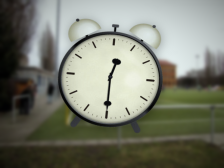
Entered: {"hour": 12, "minute": 30}
